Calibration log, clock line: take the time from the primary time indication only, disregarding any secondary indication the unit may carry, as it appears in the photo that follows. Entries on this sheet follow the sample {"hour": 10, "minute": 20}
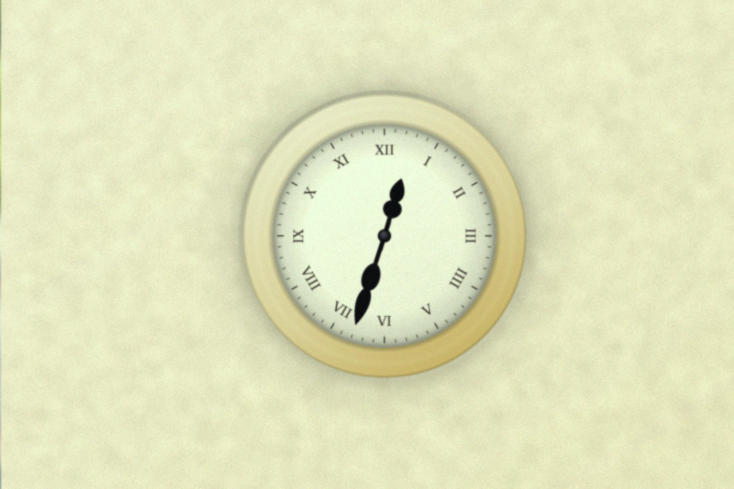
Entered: {"hour": 12, "minute": 33}
